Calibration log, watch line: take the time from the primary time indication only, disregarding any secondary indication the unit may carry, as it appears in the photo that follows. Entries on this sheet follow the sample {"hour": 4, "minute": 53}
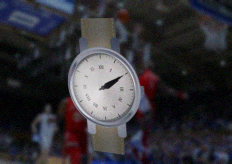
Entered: {"hour": 2, "minute": 10}
